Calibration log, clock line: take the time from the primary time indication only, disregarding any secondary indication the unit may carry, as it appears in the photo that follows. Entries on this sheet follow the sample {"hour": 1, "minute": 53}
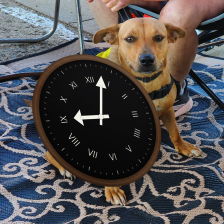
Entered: {"hour": 9, "minute": 3}
